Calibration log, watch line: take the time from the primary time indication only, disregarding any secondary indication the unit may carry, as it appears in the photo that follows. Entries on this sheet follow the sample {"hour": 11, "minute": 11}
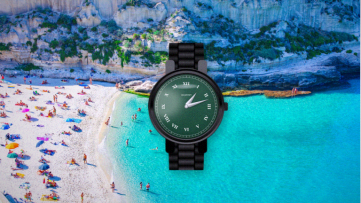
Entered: {"hour": 1, "minute": 12}
